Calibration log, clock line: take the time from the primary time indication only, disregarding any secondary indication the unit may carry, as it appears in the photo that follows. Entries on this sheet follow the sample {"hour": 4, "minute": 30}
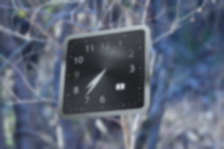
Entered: {"hour": 7, "minute": 36}
